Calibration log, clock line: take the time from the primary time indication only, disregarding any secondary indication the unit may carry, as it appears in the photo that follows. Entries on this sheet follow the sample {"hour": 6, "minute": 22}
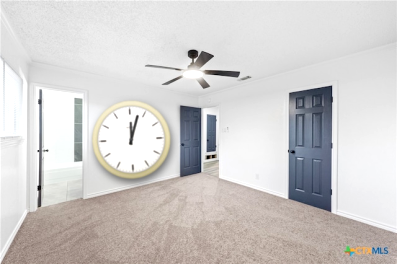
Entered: {"hour": 12, "minute": 3}
